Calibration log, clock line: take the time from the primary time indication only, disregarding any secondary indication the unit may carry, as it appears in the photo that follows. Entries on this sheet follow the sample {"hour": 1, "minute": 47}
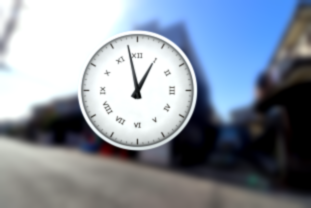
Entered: {"hour": 12, "minute": 58}
